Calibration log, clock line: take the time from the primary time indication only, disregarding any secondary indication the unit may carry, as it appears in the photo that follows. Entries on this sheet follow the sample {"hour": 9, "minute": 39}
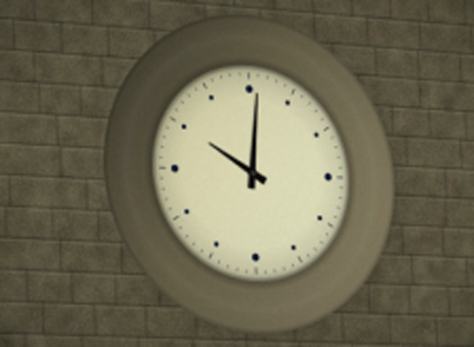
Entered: {"hour": 10, "minute": 1}
